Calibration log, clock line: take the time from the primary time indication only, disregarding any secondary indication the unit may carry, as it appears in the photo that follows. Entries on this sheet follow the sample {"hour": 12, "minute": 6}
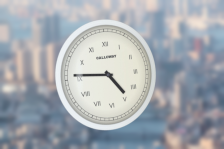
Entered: {"hour": 4, "minute": 46}
